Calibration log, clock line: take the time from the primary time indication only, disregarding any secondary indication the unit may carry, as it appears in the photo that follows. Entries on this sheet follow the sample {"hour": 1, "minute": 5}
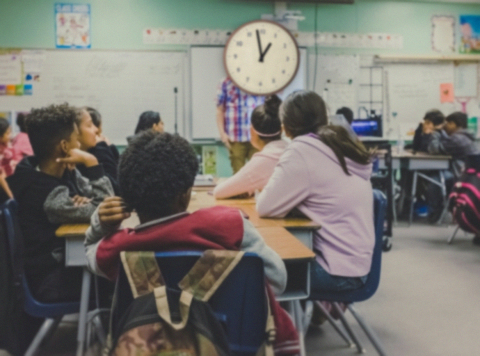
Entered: {"hour": 12, "minute": 58}
